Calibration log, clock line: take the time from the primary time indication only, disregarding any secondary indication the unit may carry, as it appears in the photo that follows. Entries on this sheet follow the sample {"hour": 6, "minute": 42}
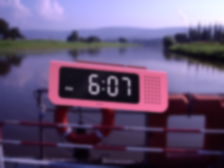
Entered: {"hour": 6, "minute": 7}
